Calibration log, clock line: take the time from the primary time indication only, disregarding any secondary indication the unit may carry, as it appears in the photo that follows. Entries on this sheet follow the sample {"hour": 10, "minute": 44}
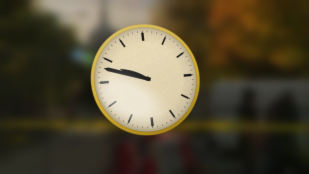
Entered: {"hour": 9, "minute": 48}
